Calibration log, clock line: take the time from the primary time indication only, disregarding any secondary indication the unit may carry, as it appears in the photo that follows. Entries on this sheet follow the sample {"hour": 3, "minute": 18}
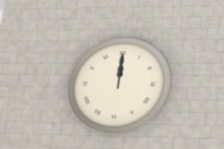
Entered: {"hour": 12, "minute": 0}
